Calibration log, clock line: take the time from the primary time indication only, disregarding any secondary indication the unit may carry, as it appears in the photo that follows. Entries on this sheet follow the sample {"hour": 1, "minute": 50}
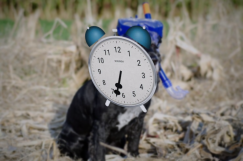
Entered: {"hour": 6, "minute": 33}
